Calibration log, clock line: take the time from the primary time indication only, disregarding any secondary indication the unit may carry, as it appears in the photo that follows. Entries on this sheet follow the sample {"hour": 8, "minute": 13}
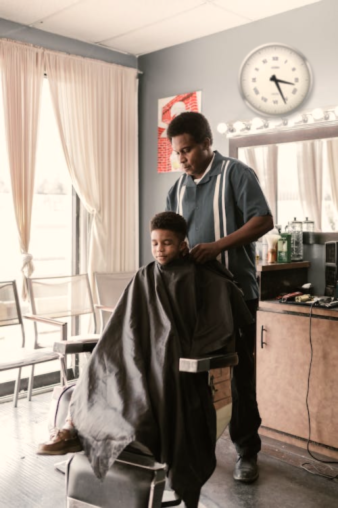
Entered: {"hour": 3, "minute": 26}
